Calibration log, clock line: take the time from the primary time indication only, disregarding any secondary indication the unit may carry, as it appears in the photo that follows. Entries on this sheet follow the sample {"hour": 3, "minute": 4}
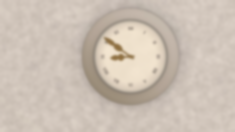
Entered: {"hour": 8, "minute": 51}
